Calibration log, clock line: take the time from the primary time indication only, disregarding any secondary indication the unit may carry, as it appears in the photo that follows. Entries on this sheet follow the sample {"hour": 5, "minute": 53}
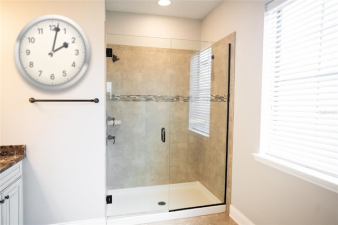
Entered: {"hour": 2, "minute": 2}
